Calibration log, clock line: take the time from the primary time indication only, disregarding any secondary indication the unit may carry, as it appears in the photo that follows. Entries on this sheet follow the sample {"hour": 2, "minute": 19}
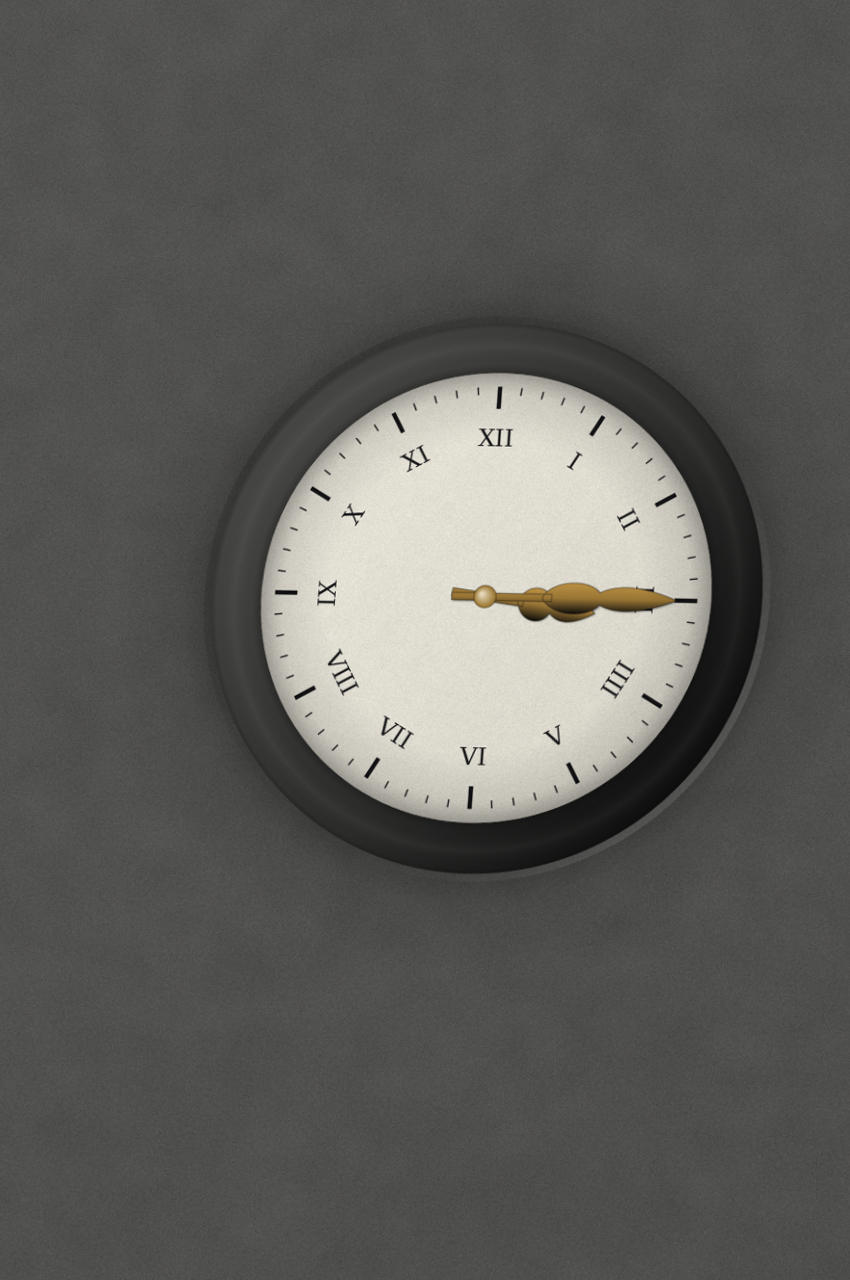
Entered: {"hour": 3, "minute": 15}
